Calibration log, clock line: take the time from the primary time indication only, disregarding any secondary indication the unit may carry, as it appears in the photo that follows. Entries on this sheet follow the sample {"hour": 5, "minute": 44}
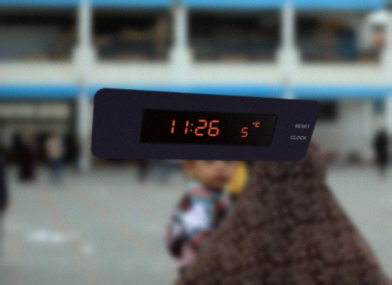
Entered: {"hour": 11, "minute": 26}
